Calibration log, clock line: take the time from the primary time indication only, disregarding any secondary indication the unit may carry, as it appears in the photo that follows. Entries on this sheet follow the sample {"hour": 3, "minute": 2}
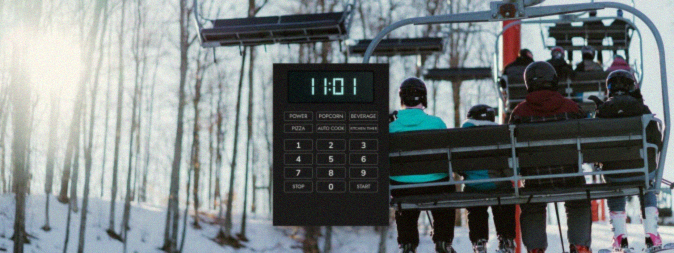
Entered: {"hour": 11, "minute": 1}
